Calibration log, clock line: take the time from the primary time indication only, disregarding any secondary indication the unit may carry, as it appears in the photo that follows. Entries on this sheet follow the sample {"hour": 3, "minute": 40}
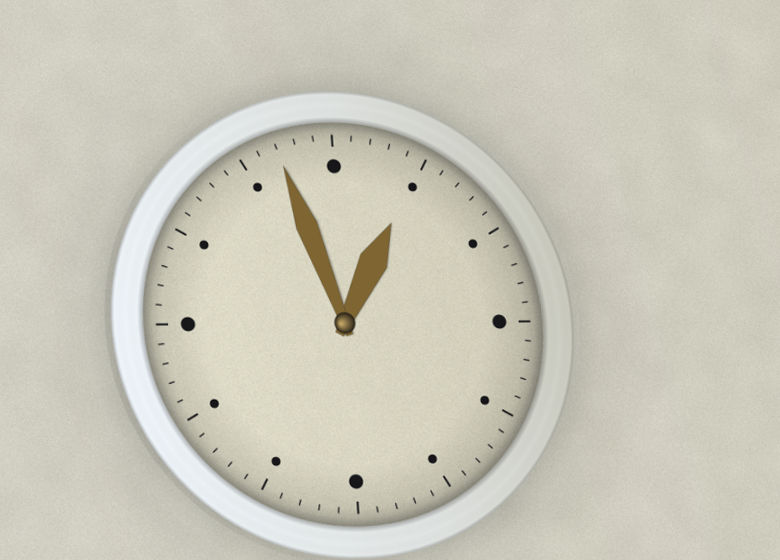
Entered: {"hour": 12, "minute": 57}
